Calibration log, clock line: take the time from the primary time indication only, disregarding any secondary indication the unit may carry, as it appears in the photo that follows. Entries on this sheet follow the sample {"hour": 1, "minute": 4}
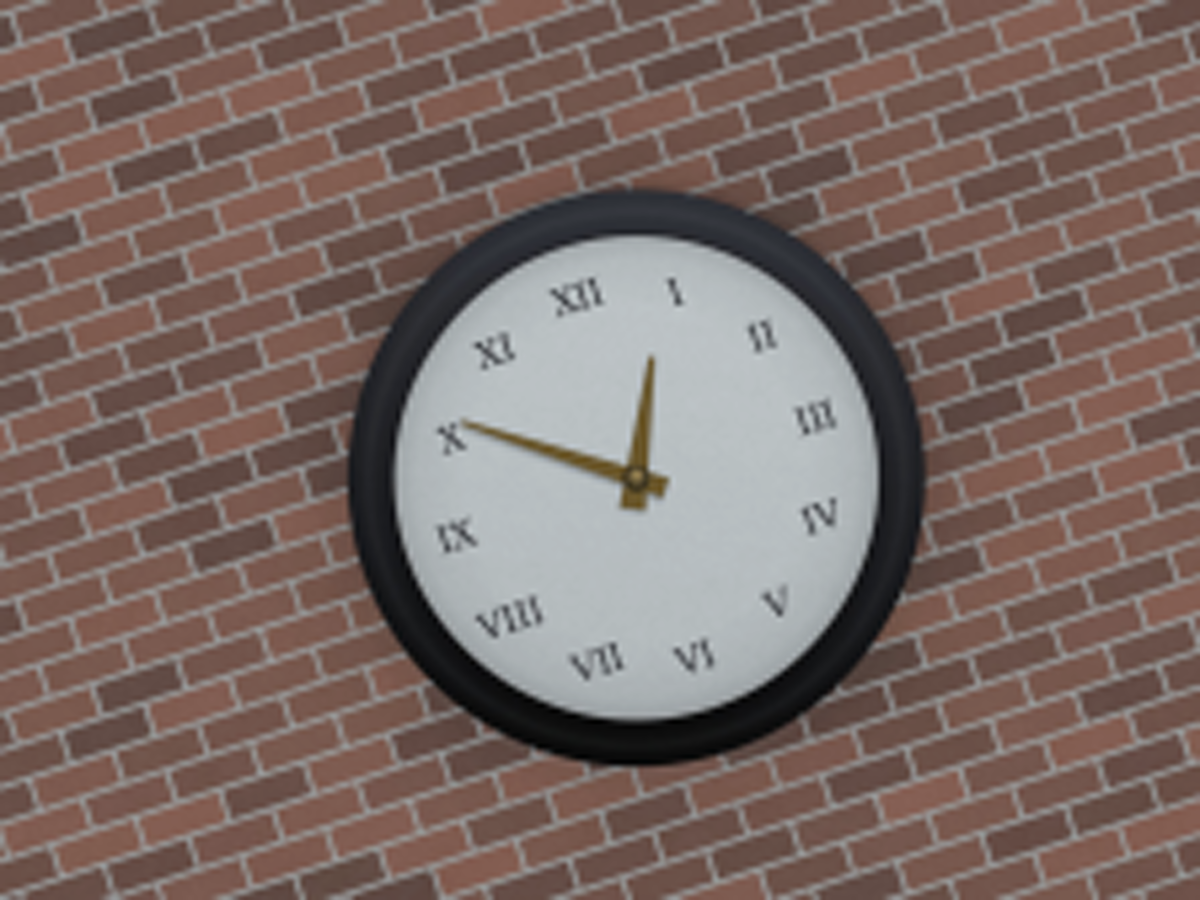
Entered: {"hour": 12, "minute": 51}
